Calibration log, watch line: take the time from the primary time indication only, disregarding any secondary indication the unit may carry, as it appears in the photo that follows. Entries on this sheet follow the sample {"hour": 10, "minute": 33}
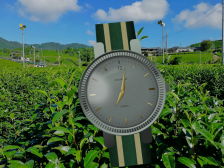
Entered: {"hour": 7, "minute": 2}
